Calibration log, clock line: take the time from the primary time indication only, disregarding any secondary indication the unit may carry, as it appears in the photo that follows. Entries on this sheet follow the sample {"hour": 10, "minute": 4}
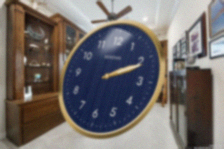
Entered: {"hour": 2, "minute": 11}
